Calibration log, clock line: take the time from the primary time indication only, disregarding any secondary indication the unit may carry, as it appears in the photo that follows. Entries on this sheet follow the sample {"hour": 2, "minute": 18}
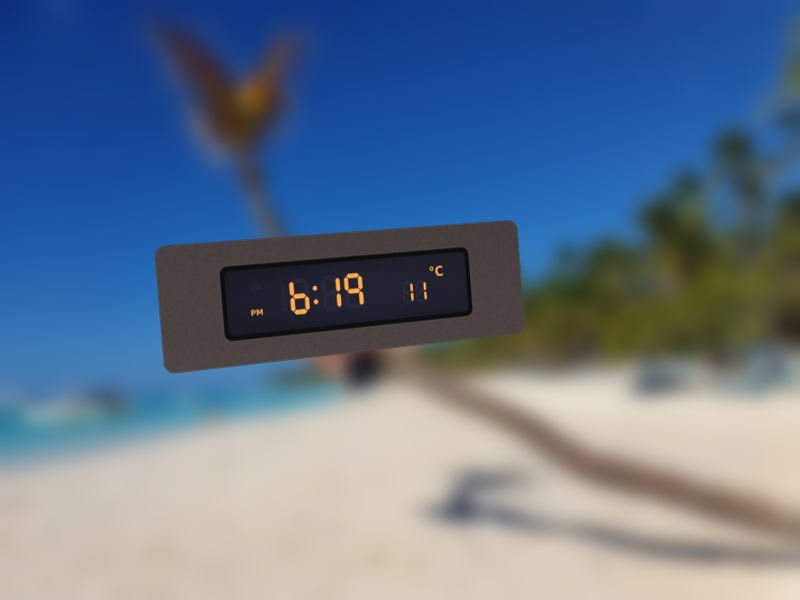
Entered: {"hour": 6, "minute": 19}
